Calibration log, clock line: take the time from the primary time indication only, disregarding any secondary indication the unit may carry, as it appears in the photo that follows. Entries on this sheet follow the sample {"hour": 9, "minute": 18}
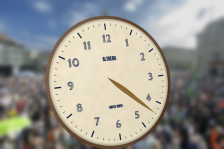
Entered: {"hour": 4, "minute": 22}
